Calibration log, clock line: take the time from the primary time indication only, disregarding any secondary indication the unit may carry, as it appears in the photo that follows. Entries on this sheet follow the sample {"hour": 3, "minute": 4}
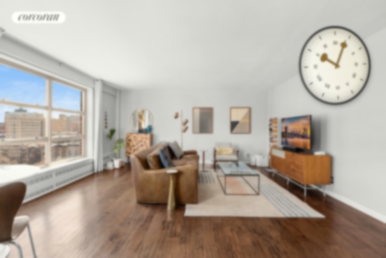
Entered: {"hour": 10, "minute": 4}
